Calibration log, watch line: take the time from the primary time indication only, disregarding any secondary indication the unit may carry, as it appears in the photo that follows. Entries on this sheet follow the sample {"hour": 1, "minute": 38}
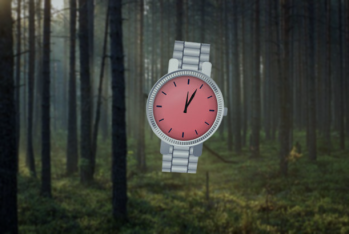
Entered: {"hour": 12, "minute": 4}
